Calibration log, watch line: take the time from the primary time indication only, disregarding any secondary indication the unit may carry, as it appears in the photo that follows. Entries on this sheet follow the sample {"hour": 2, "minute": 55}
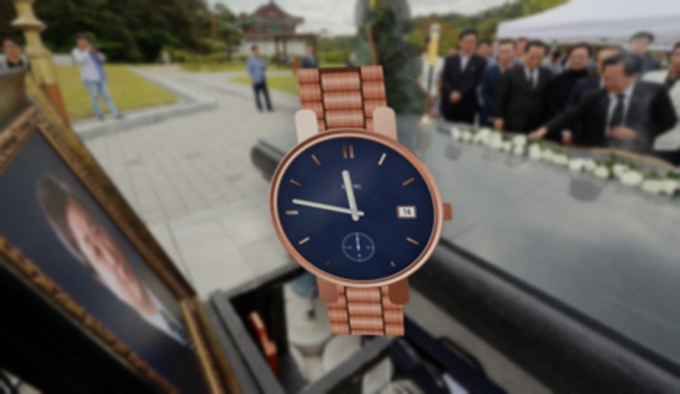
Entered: {"hour": 11, "minute": 47}
